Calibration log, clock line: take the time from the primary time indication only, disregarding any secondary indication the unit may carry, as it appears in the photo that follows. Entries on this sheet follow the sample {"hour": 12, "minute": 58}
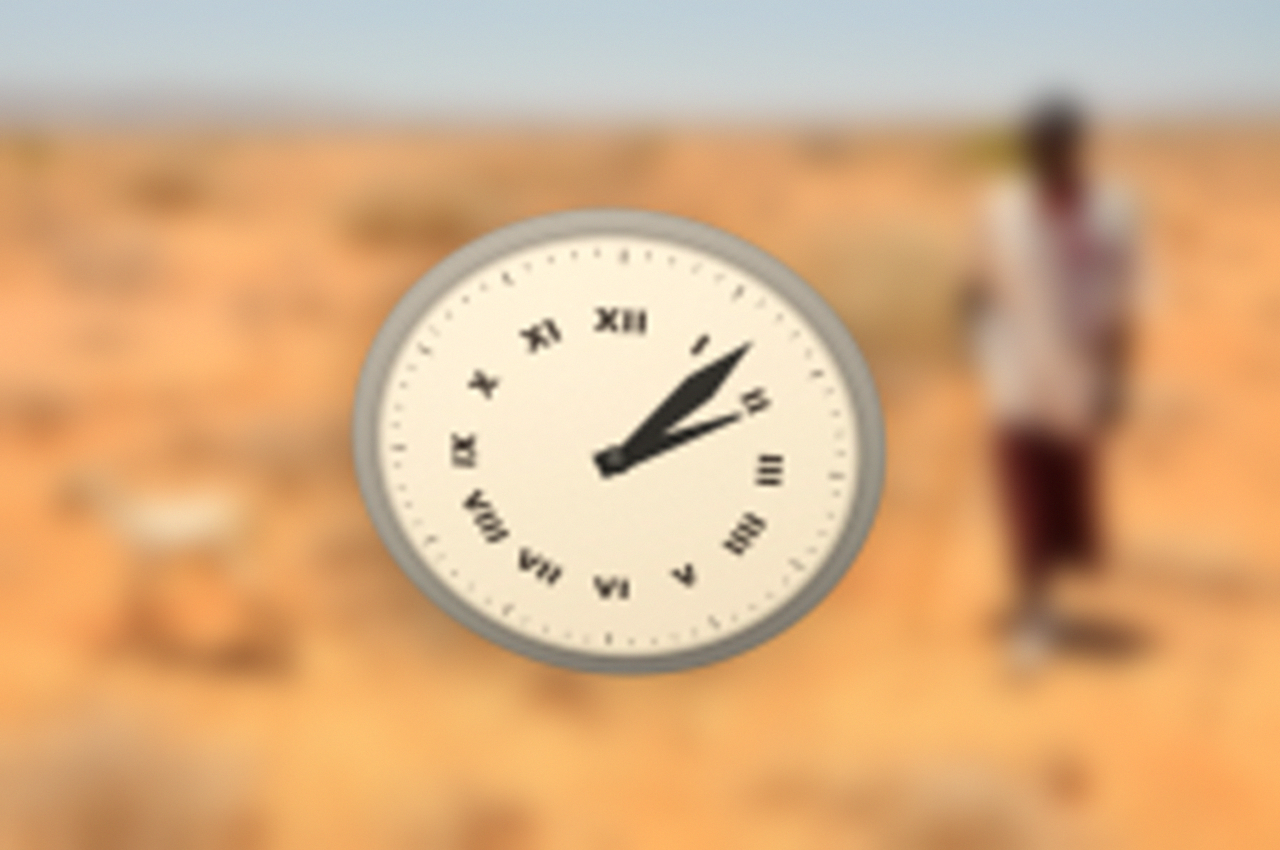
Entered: {"hour": 2, "minute": 7}
